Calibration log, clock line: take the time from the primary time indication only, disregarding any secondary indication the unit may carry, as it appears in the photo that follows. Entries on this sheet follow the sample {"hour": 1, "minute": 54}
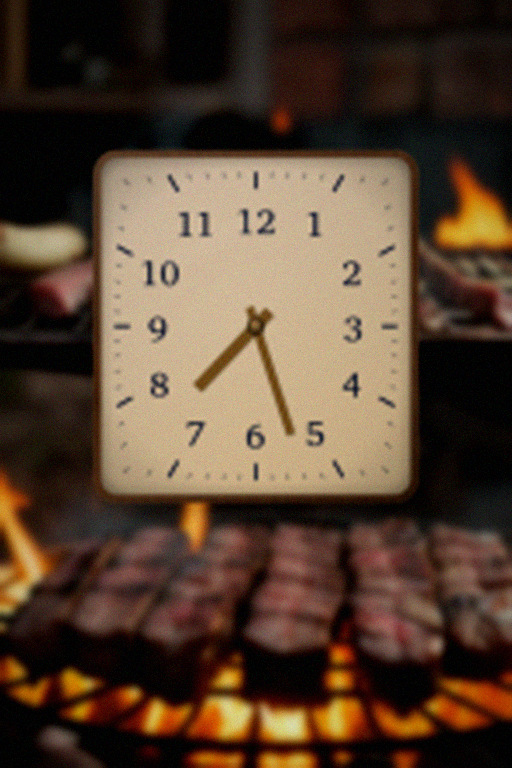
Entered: {"hour": 7, "minute": 27}
